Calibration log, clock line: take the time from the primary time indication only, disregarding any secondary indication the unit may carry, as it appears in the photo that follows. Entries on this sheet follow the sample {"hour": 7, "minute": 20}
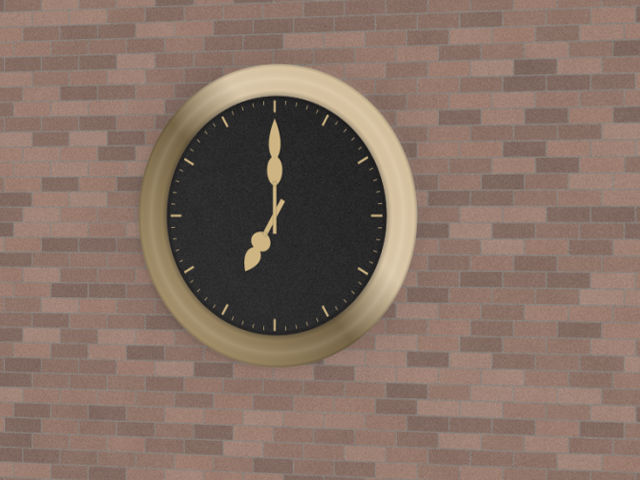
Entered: {"hour": 7, "minute": 0}
